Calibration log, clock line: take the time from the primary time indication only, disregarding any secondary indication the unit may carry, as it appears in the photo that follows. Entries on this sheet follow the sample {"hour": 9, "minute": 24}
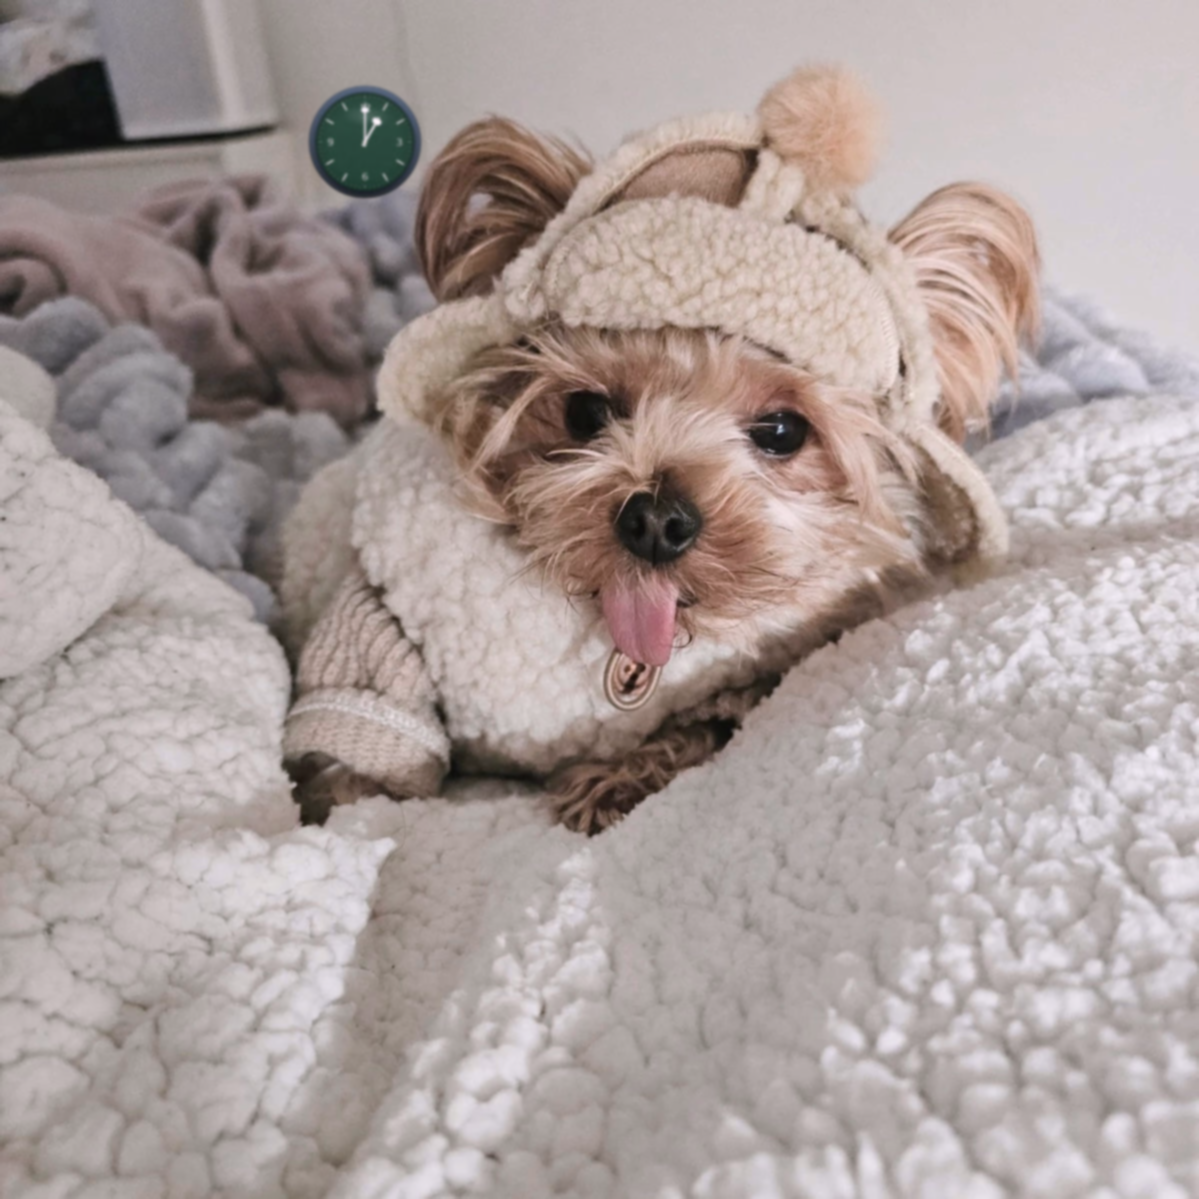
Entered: {"hour": 1, "minute": 0}
